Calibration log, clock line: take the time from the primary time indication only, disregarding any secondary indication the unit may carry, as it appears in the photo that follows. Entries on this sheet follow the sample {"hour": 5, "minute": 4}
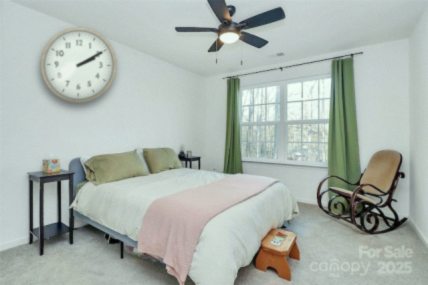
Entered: {"hour": 2, "minute": 10}
